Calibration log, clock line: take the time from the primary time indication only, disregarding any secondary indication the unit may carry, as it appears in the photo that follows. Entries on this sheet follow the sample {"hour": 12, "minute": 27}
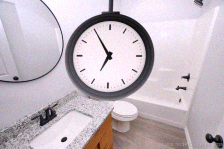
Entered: {"hour": 6, "minute": 55}
